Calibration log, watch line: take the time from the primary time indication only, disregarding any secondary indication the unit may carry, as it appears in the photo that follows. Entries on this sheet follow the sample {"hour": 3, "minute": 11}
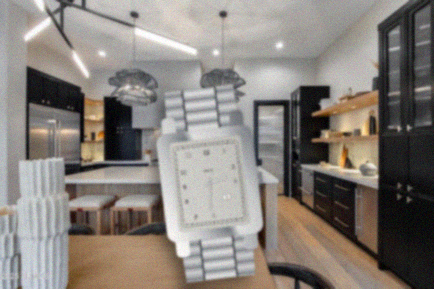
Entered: {"hour": 2, "minute": 31}
